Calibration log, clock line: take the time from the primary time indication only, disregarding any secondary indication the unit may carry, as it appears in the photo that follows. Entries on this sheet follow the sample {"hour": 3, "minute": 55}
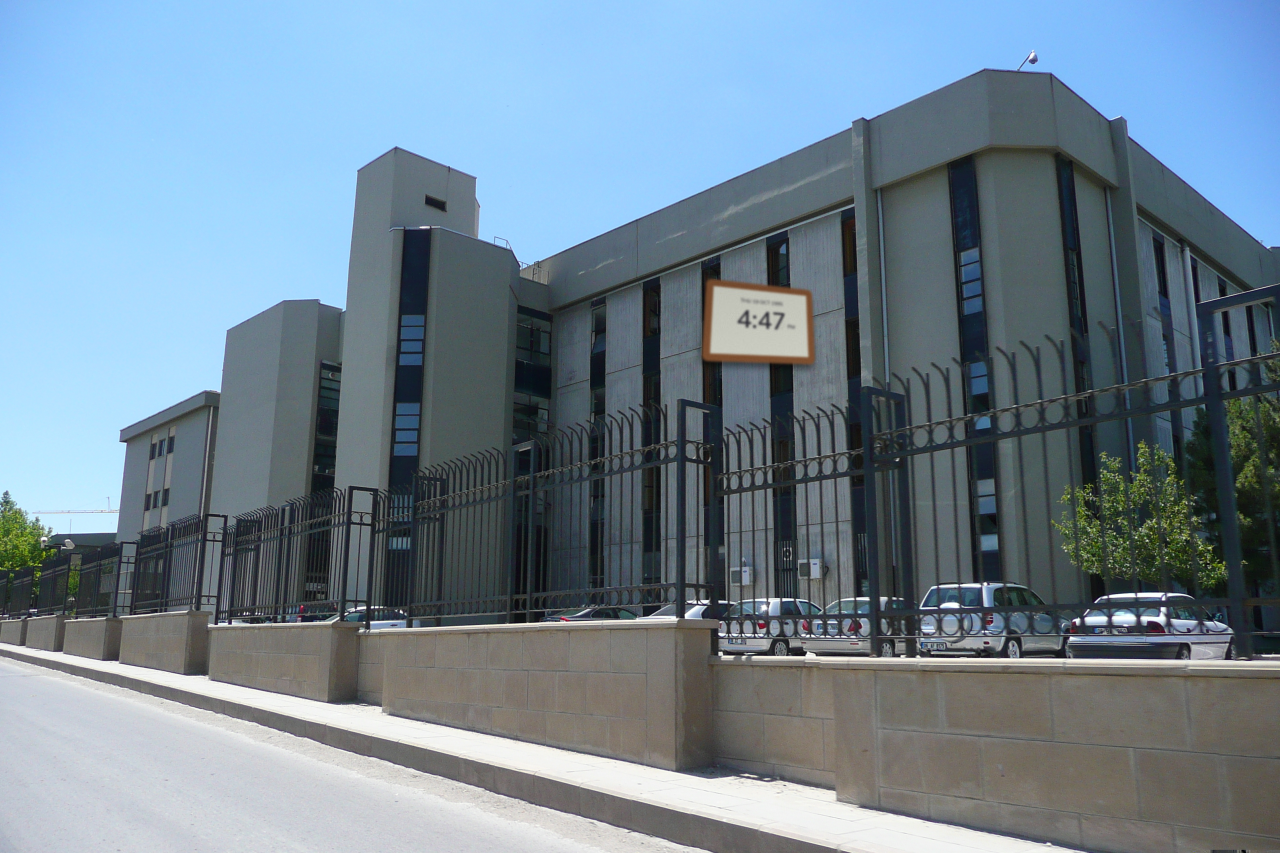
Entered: {"hour": 4, "minute": 47}
